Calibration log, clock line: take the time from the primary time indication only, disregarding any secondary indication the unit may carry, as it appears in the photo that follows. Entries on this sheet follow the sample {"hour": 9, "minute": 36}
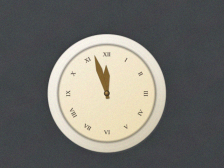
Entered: {"hour": 11, "minute": 57}
